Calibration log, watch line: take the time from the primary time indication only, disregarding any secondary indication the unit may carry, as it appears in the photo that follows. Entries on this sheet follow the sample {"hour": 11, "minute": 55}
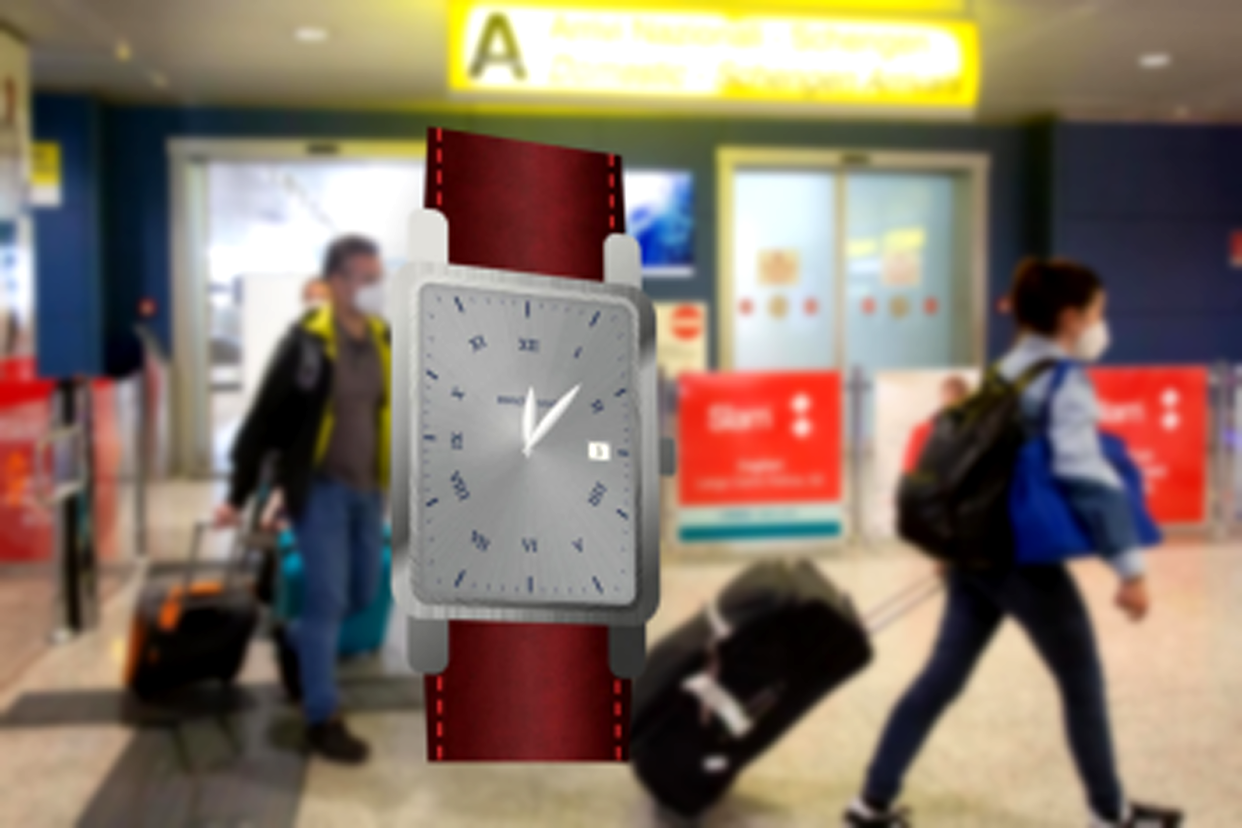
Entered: {"hour": 12, "minute": 7}
